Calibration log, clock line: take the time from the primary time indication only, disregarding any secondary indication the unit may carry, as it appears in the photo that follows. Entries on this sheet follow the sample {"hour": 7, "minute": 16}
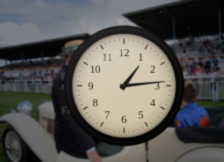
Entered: {"hour": 1, "minute": 14}
